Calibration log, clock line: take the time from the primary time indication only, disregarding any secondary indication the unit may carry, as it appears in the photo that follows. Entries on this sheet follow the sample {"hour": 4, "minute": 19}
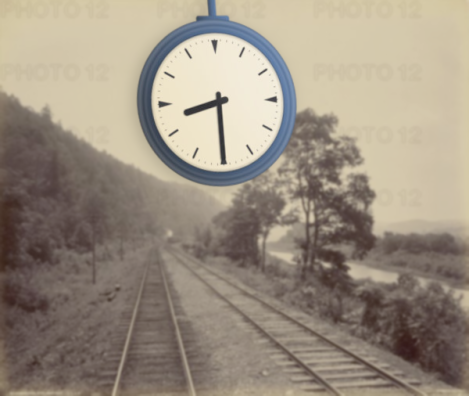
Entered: {"hour": 8, "minute": 30}
